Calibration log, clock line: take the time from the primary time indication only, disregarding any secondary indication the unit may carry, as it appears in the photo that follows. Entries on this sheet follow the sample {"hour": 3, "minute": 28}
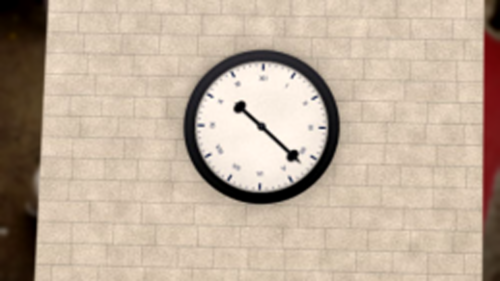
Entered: {"hour": 10, "minute": 22}
